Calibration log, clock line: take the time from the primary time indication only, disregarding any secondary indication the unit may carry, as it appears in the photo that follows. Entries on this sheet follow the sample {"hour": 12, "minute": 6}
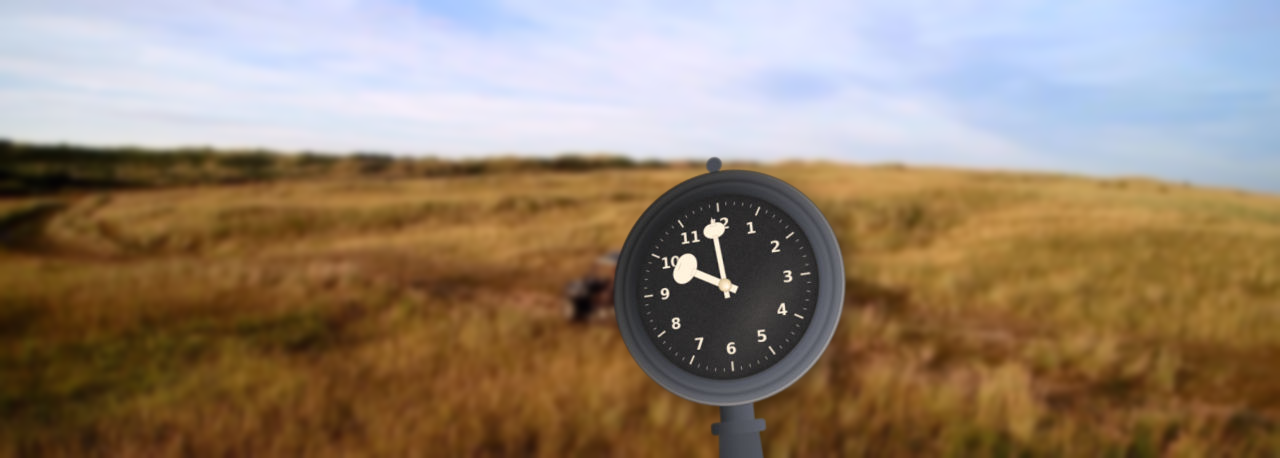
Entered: {"hour": 9, "minute": 59}
